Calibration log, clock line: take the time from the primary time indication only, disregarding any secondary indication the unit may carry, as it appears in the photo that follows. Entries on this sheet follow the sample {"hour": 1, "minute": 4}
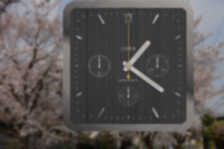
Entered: {"hour": 1, "minute": 21}
